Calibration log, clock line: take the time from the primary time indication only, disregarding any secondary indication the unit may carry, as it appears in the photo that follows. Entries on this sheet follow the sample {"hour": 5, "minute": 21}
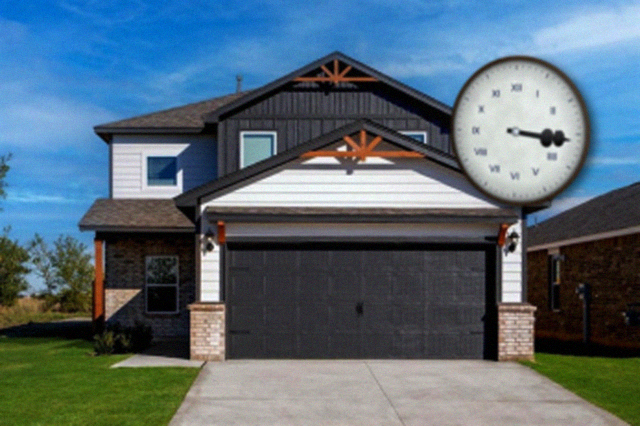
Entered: {"hour": 3, "minute": 16}
